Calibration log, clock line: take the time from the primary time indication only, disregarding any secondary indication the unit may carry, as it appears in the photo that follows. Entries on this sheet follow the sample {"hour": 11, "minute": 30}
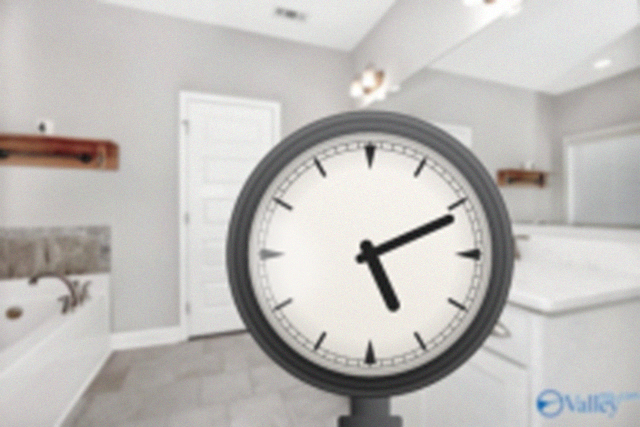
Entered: {"hour": 5, "minute": 11}
